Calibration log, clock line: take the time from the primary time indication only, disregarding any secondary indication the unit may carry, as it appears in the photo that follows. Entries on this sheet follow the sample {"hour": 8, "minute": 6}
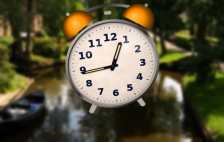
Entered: {"hour": 12, "minute": 44}
